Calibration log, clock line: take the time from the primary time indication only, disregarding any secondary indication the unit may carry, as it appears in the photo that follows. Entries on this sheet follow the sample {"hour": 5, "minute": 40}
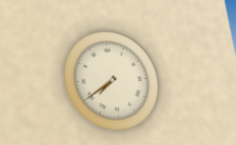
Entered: {"hour": 7, "minute": 40}
